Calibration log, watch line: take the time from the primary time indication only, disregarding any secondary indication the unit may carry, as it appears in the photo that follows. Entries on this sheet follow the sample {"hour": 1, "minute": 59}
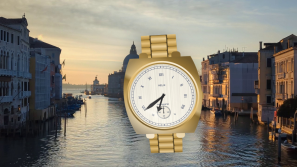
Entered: {"hour": 6, "minute": 39}
